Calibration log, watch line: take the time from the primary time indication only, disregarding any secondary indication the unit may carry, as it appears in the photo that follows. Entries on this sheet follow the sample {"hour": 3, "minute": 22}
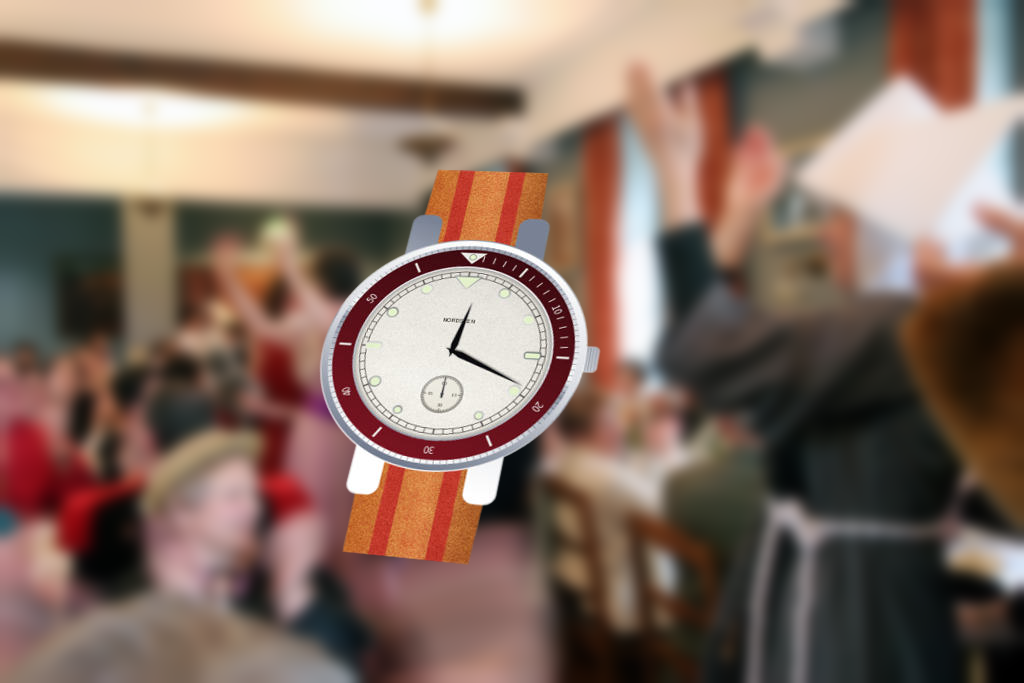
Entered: {"hour": 12, "minute": 19}
